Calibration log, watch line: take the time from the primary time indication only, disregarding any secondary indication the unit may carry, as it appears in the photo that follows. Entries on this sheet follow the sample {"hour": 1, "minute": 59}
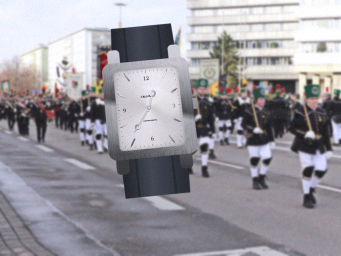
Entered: {"hour": 12, "minute": 36}
